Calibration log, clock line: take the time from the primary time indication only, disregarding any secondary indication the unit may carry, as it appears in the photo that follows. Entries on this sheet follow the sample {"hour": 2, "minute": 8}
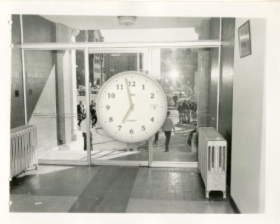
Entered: {"hour": 6, "minute": 58}
